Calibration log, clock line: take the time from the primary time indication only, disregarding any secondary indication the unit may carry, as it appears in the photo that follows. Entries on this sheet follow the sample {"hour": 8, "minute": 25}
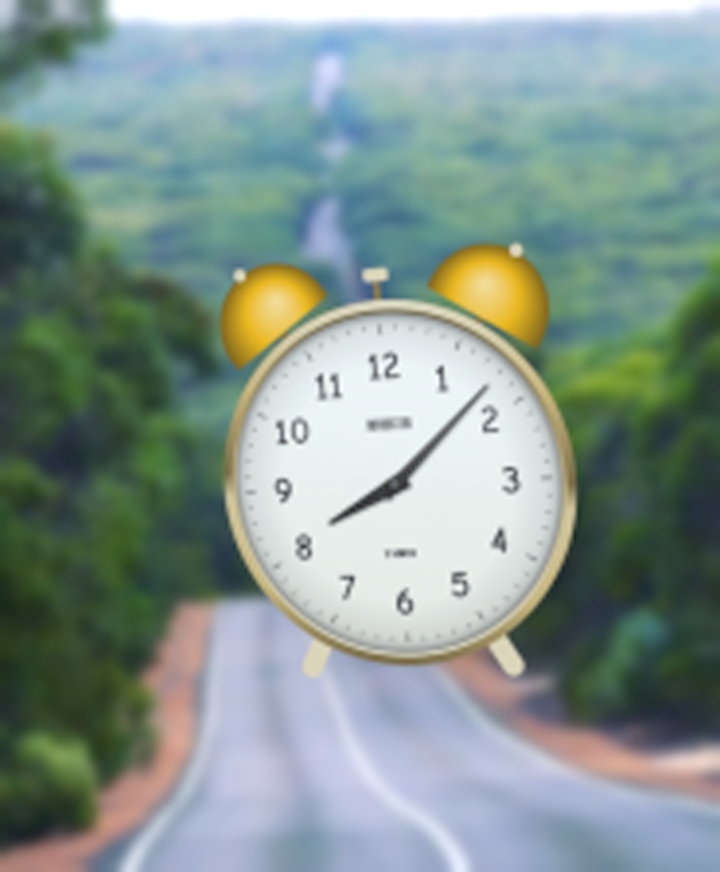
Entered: {"hour": 8, "minute": 8}
